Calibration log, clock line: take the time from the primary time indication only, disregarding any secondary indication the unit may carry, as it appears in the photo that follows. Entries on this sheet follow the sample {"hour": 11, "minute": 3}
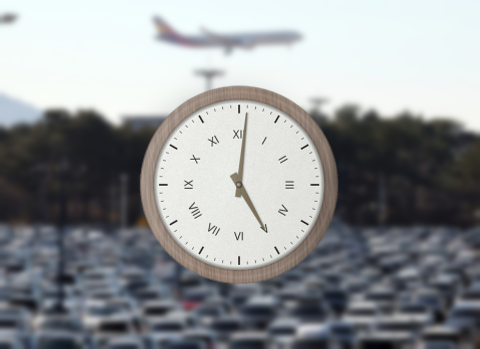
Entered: {"hour": 5, "minute": 1}
